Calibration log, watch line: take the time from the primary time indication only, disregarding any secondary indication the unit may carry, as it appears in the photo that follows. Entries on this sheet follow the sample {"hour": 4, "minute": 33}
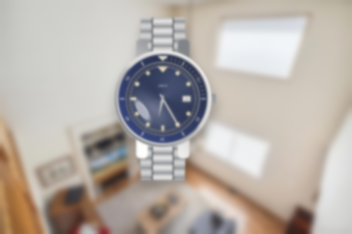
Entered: {"hour": 6, "minute": 25}
